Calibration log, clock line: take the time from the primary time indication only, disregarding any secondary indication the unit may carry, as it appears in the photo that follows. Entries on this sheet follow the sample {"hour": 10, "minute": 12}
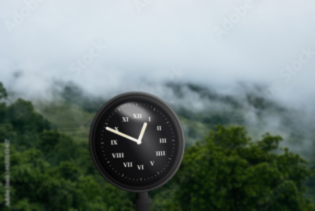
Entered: {"hour": 12, "minute": 49}
